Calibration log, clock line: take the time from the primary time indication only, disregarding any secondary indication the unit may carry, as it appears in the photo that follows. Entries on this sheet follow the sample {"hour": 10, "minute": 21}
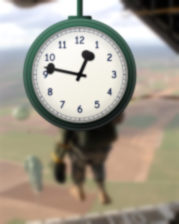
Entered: {"hour": 12, "minute": 47}
